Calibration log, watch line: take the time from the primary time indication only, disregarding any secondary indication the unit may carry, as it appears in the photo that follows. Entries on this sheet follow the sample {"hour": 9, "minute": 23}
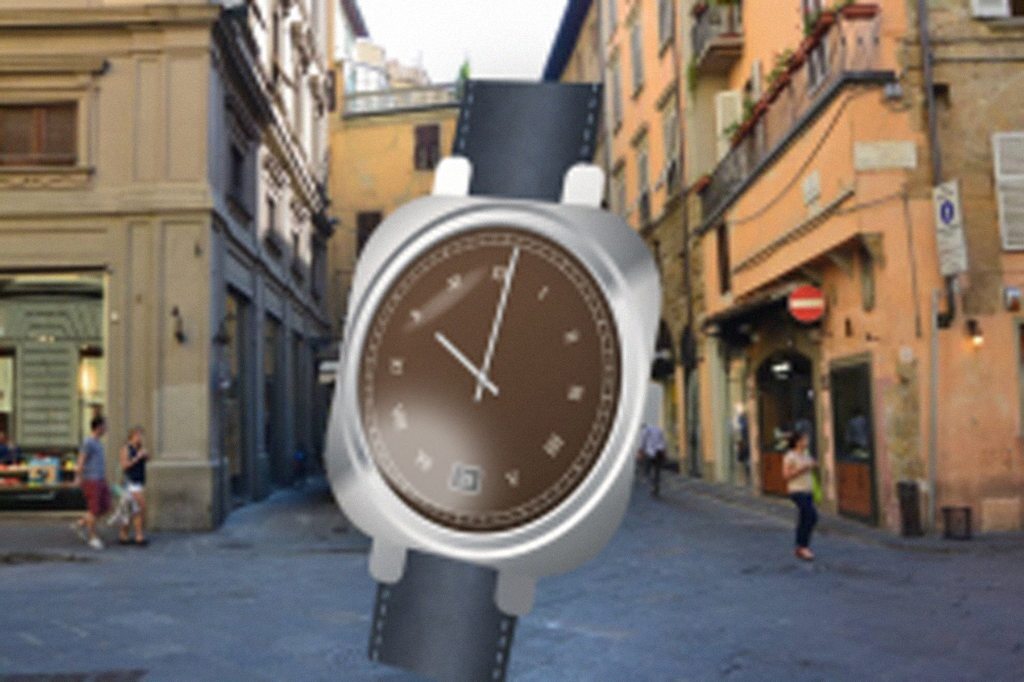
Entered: {"hour": 10, "minute": 1}
